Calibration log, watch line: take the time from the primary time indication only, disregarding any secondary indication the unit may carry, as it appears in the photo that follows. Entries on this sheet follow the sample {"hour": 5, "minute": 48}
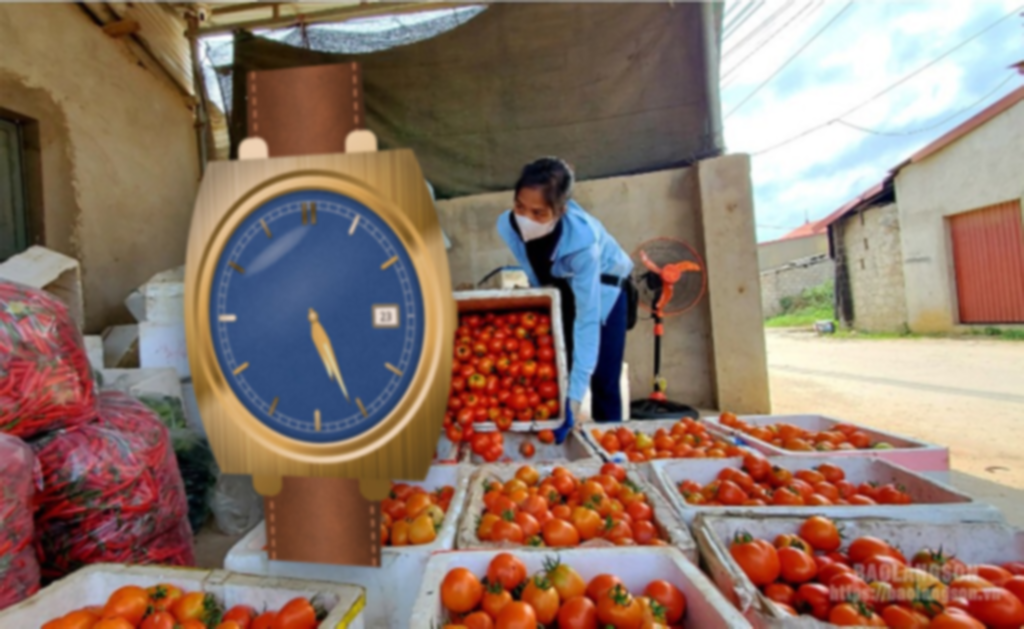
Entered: {"hour": 5, "minute": 26}
